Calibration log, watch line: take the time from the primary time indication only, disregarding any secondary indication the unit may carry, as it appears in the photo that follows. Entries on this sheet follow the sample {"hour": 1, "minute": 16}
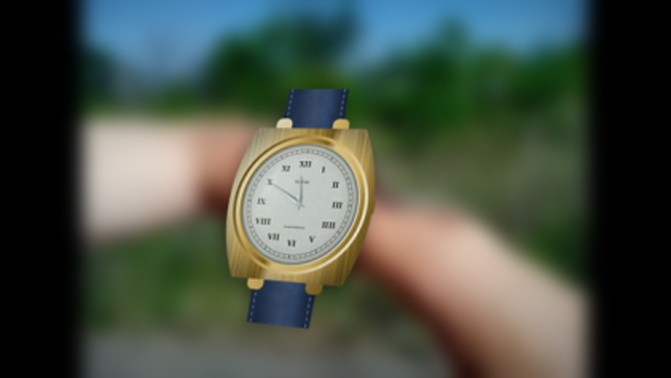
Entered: {"hour": 11, "minute": 50}
